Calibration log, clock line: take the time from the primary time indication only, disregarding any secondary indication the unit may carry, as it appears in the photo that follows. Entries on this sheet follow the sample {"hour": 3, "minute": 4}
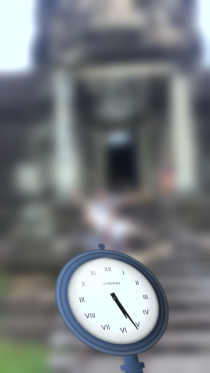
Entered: {"hour": 5, "minute": 26}
